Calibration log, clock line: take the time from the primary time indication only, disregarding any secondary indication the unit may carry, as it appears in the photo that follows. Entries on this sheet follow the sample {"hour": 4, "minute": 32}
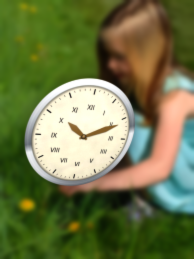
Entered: {"hour": 10, "minute": 11}
